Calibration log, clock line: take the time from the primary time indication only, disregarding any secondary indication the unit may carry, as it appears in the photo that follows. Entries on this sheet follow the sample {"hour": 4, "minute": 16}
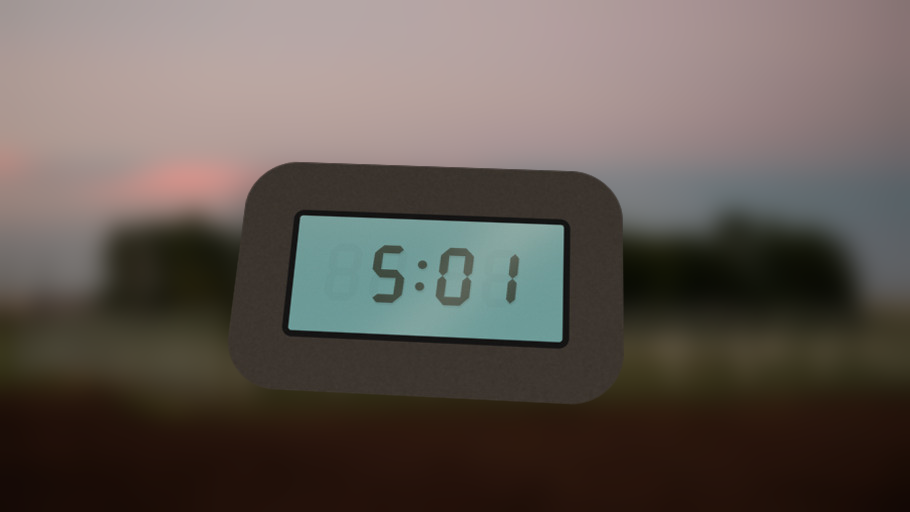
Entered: {"hour": 5, "minute": 1}
